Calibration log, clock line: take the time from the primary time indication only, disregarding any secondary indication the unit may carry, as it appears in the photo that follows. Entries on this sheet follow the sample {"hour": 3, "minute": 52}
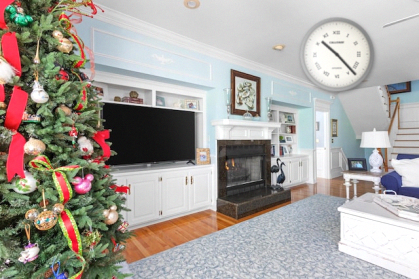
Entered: {"hour": 10, "minute": 23}
